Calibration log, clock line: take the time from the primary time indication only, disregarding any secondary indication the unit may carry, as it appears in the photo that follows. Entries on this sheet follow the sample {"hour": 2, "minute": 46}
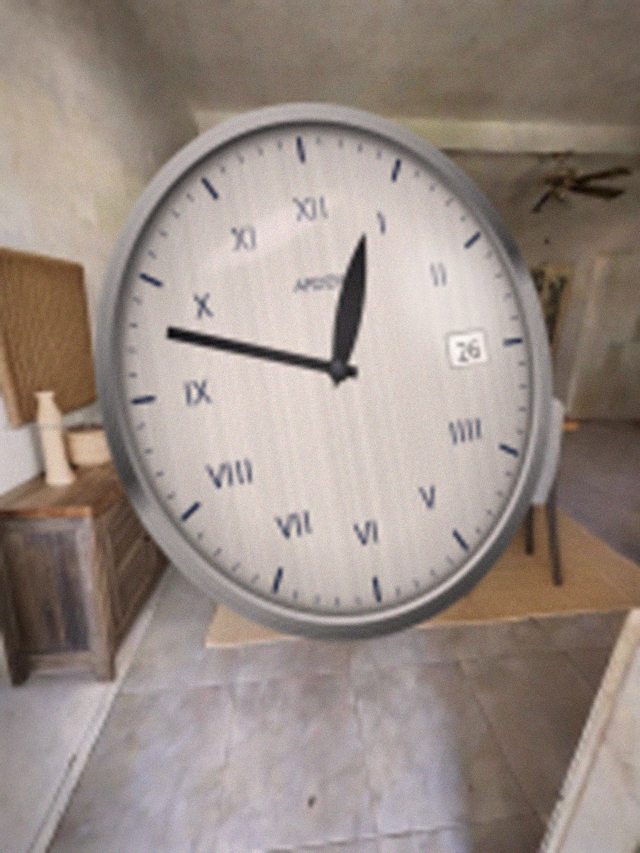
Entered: {"hour": 12, "minute": 48}
